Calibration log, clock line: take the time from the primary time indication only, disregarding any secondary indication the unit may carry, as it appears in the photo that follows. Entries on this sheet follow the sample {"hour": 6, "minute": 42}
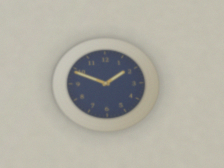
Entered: {"hour": 1, "minute": 49}
